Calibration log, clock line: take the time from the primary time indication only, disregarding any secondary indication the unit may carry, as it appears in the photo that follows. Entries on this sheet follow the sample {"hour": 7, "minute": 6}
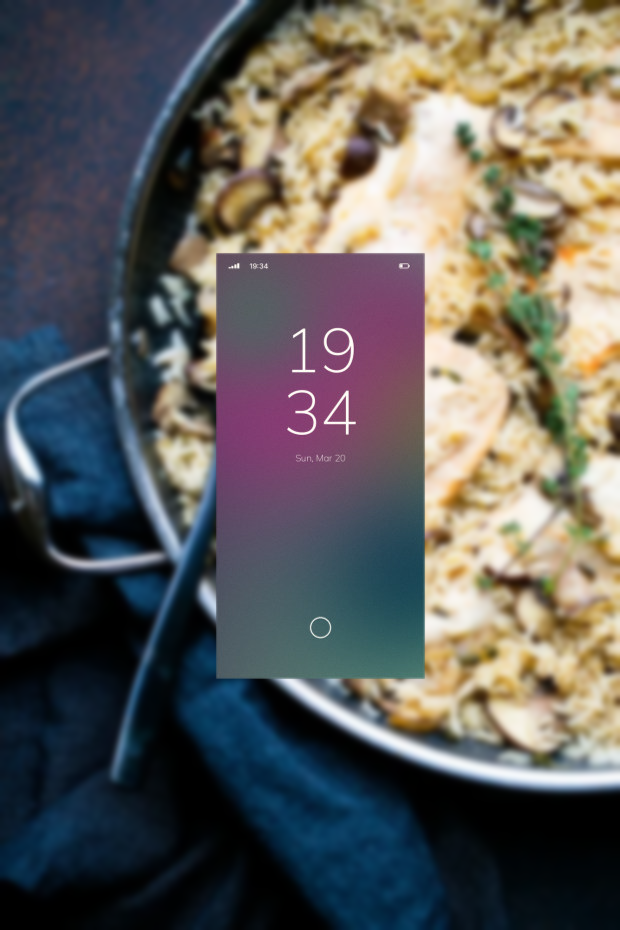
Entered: {"hour": 19, "minute": 34}
